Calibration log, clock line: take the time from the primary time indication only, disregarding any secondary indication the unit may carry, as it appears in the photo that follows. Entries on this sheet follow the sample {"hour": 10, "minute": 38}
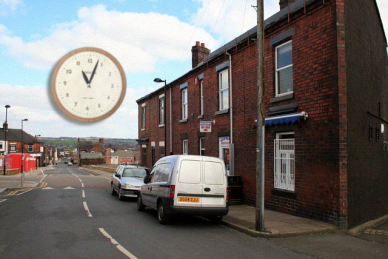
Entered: {"hour": 11, "minute": 3}
